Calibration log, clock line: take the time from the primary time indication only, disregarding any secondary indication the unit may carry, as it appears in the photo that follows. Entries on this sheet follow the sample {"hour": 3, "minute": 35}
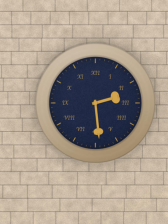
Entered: {"hour": 2, "minute": 29}
